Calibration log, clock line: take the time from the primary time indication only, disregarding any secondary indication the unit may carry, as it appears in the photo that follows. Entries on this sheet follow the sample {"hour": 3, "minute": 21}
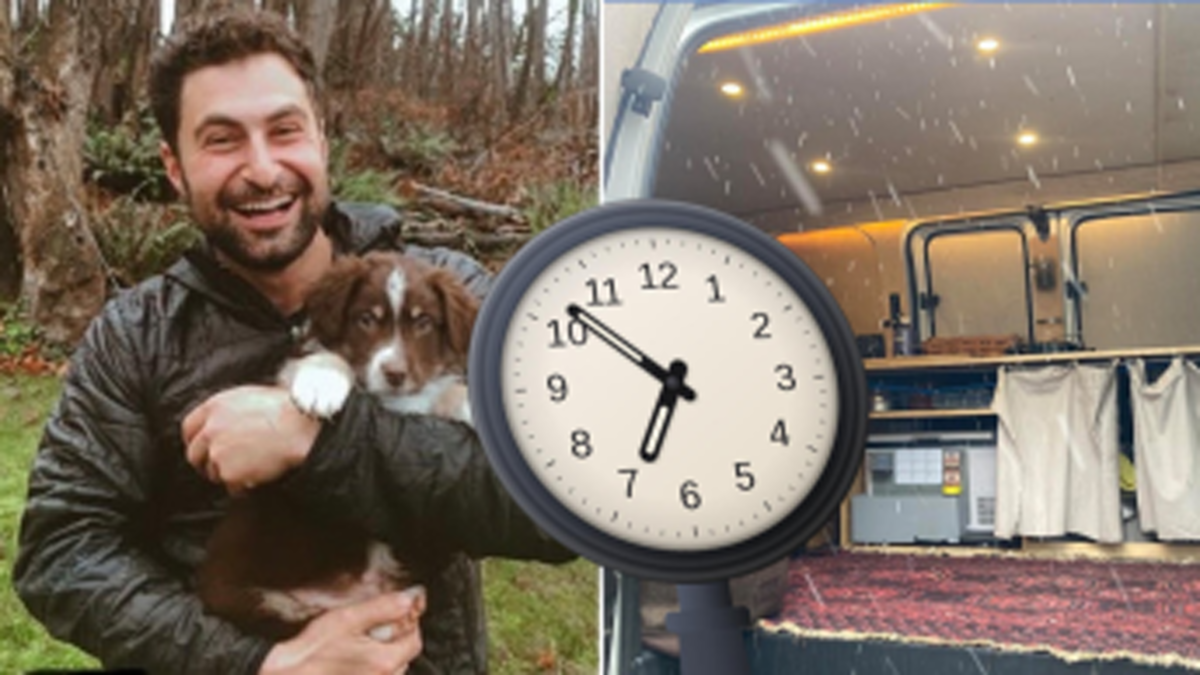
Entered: {"hour": 6, "minute": 52}
